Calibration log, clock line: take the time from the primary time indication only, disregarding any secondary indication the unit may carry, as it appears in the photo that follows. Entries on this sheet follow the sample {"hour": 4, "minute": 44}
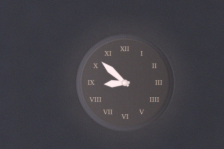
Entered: {"hour": 8, "minute": 52}
